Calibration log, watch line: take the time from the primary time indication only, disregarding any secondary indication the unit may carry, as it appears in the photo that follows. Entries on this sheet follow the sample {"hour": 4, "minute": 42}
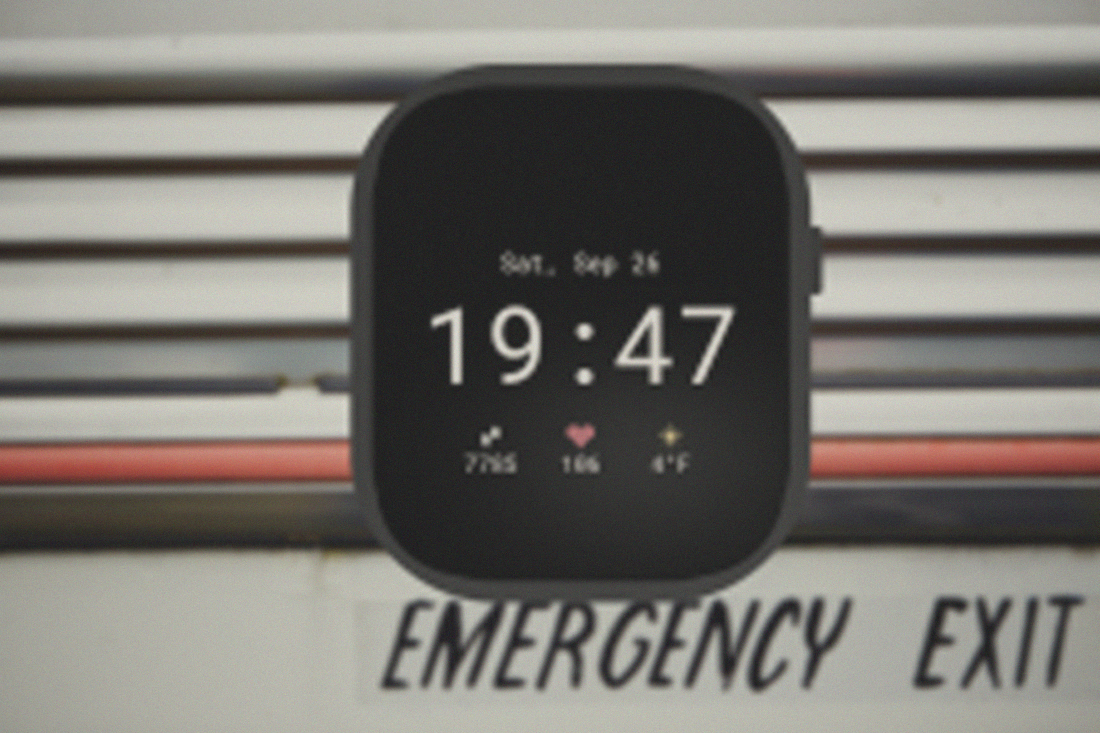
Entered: {"hour": 19, "minute": 47}
